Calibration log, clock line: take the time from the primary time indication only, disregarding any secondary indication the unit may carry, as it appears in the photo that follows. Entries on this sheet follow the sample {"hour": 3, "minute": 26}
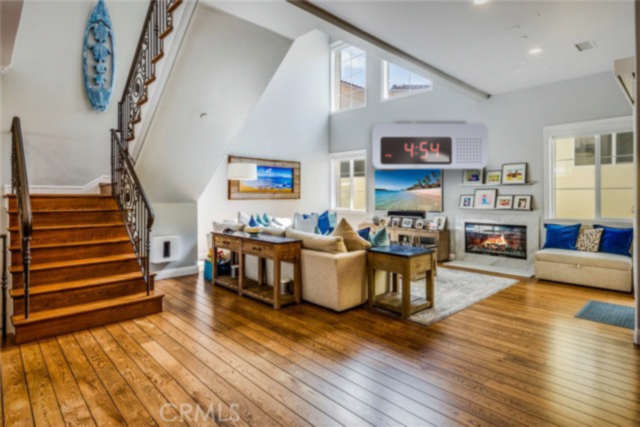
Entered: {"hour": 4, "minute": 54}
